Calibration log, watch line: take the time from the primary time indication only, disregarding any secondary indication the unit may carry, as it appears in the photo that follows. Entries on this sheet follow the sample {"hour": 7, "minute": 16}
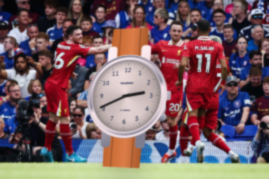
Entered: {"hour": 2, "minute": 41}
